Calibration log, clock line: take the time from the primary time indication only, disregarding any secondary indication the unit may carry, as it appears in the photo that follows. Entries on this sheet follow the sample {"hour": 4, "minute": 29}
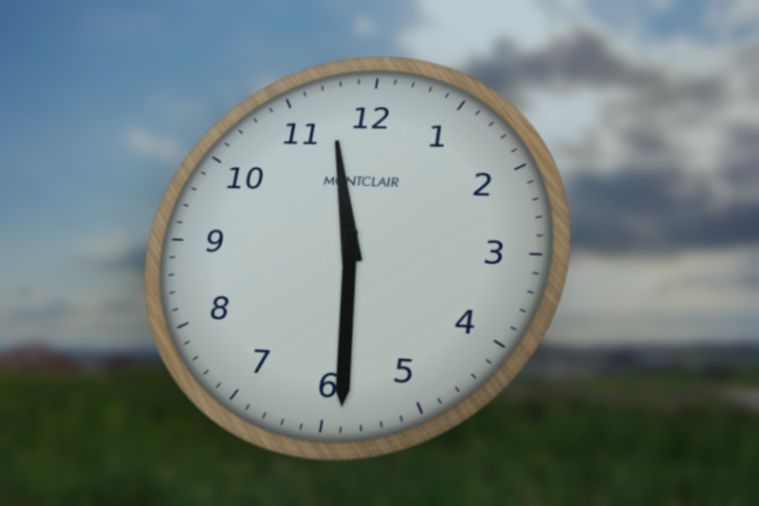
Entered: {"hour": 11, "minute": 29}
